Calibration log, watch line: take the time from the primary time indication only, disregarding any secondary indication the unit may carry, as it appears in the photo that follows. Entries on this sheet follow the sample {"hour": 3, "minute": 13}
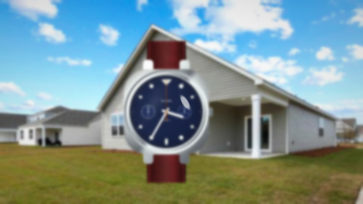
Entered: {"hour": 3, "minute": 35}
